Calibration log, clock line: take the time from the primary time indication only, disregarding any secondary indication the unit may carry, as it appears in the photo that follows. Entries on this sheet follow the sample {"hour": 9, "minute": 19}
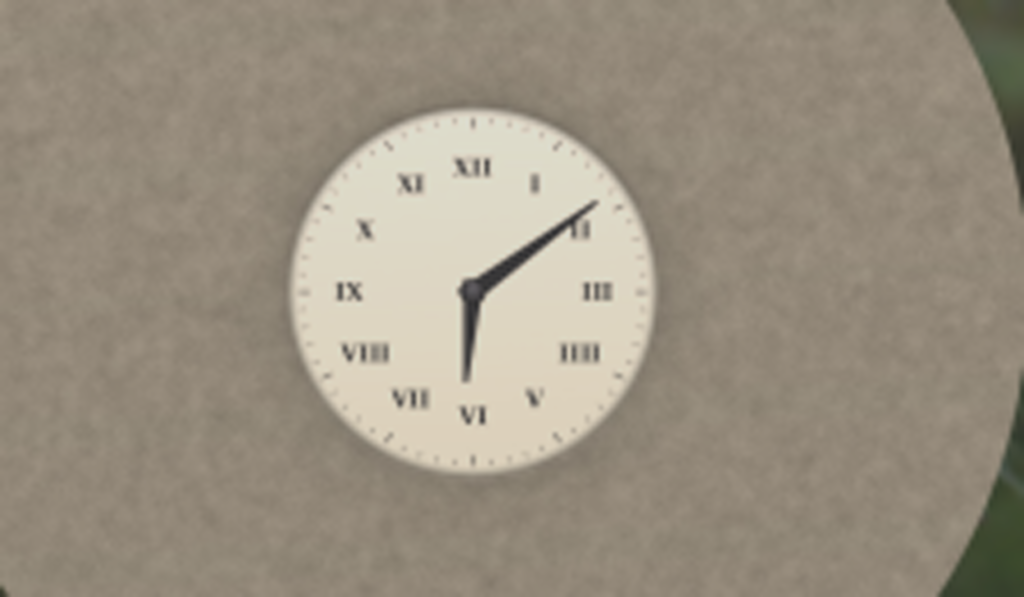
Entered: {"hour": 6, "minute": 9}
